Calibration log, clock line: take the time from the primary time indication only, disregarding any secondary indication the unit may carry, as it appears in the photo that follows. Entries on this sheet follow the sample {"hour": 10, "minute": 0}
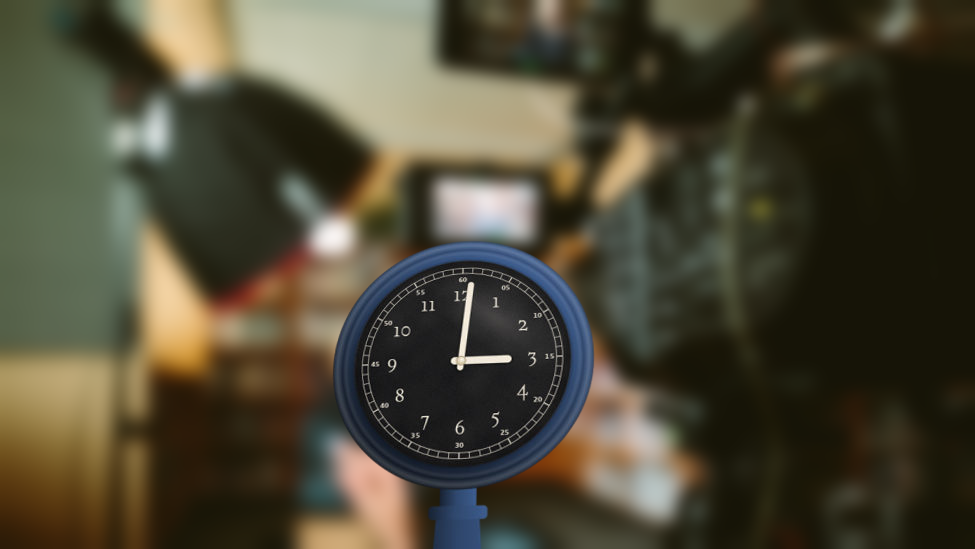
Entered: {"hour": 3, "minute": 1}
